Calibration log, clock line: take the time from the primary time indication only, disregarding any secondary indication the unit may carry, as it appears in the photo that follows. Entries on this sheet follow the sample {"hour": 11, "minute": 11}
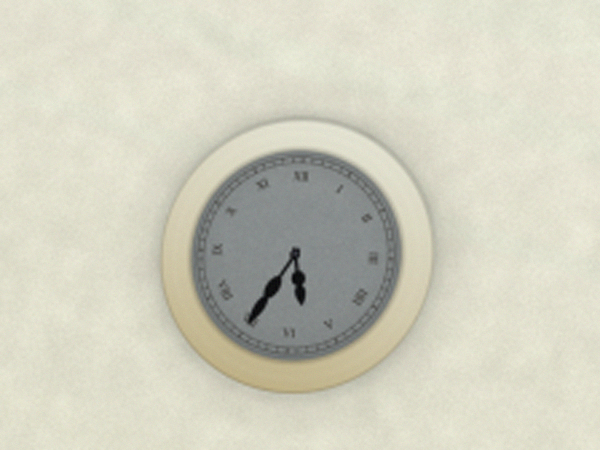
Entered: {"hour": 5, "minute": 35}
